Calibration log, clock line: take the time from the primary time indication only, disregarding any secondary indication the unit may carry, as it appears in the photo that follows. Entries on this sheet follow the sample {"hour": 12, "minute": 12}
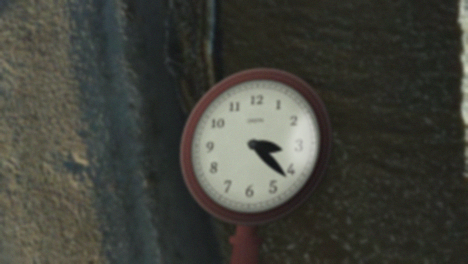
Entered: {"hour": 3, "minute": 22}
